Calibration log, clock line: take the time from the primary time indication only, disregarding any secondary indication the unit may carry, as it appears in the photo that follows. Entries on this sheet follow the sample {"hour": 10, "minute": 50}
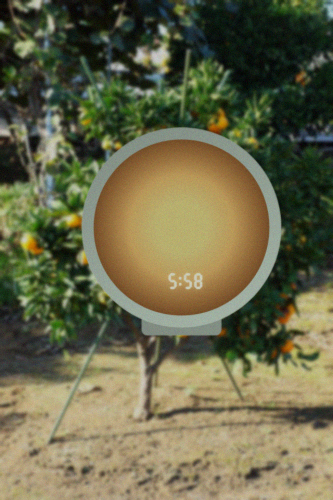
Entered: {"hour": 5, "minute": 58}
